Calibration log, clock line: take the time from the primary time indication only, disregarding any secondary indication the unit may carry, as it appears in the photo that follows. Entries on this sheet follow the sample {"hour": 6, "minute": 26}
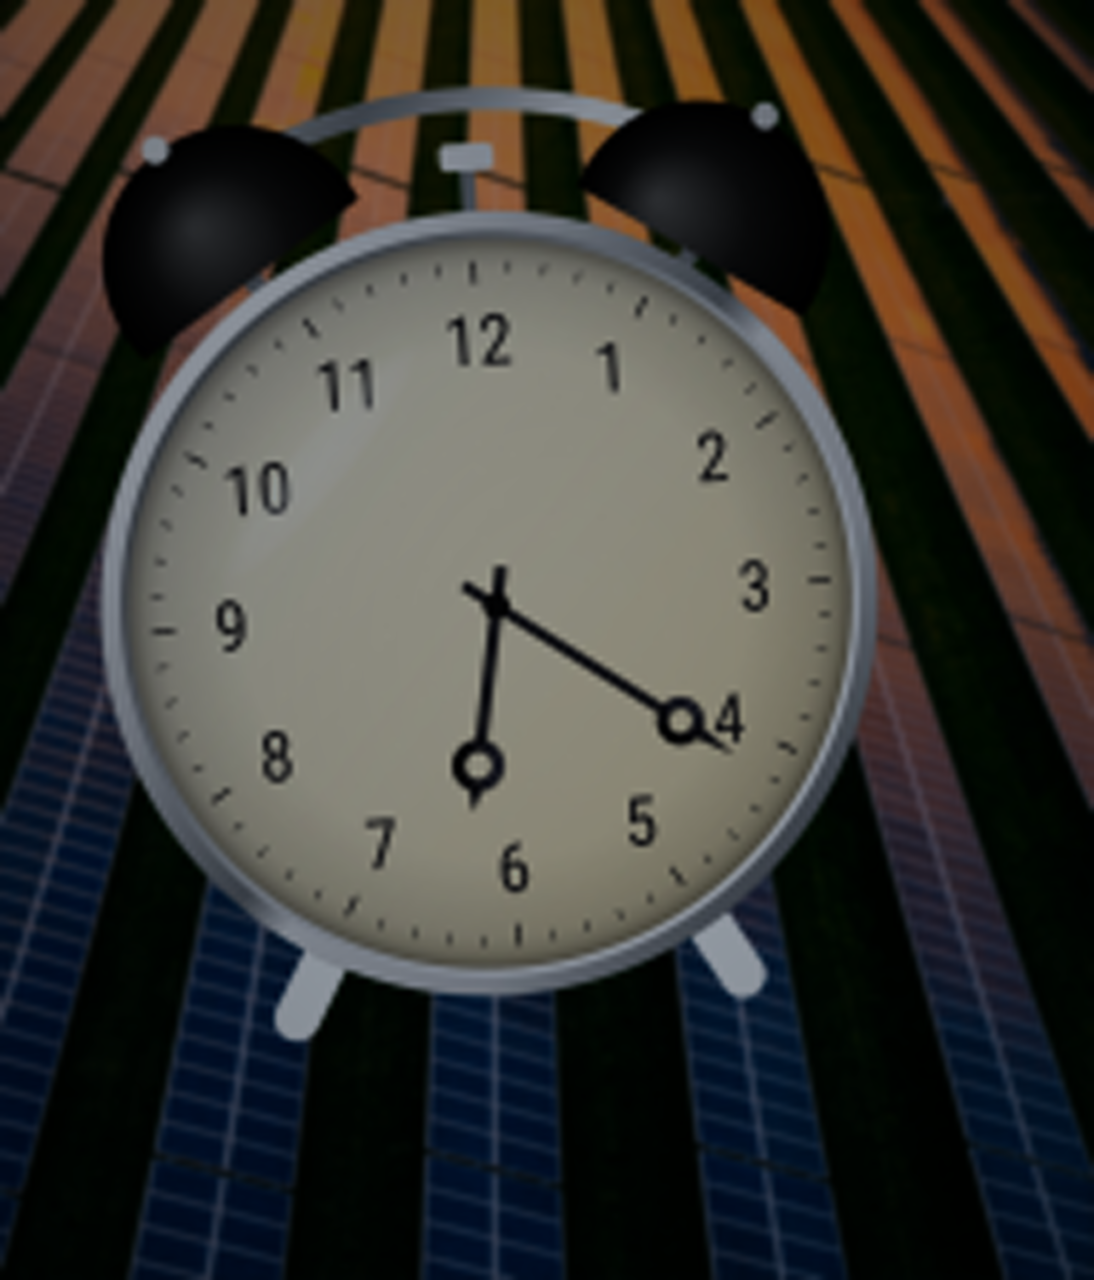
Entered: {"hour": 6, "minute": 21}
